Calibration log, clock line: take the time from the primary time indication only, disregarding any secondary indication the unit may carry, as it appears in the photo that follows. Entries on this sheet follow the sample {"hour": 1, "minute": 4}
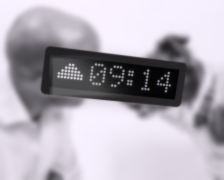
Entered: {"hour": 9, "minute": 14}
